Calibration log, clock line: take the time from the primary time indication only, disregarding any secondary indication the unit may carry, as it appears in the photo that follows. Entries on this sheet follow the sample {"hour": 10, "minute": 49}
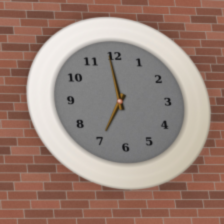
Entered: {"hour": 6, "minute": 59}
